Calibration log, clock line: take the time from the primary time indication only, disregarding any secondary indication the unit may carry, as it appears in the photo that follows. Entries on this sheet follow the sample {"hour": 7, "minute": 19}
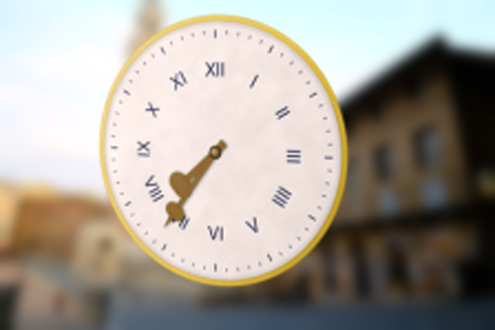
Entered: {"hour": 7, "minute": 36}
